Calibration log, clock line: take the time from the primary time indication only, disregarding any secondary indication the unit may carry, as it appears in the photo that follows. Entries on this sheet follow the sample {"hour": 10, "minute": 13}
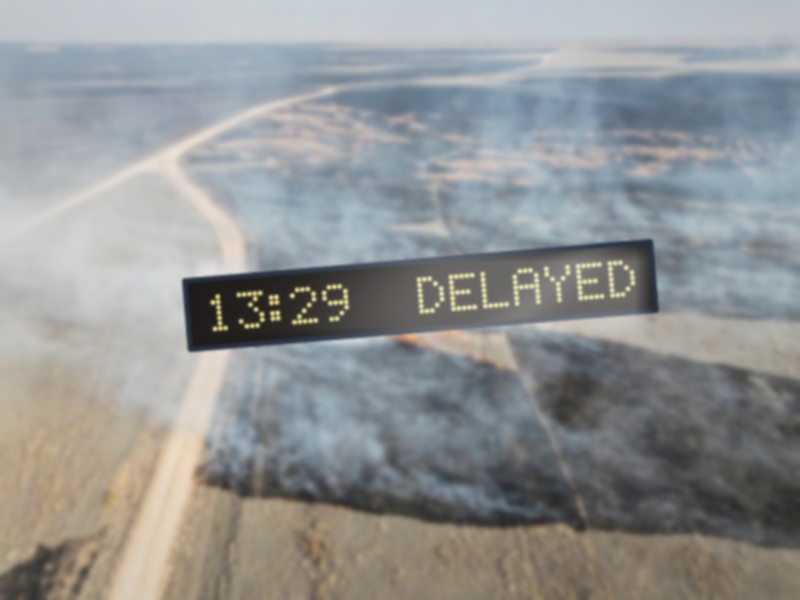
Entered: {"hour": 13, "minute": 29}
